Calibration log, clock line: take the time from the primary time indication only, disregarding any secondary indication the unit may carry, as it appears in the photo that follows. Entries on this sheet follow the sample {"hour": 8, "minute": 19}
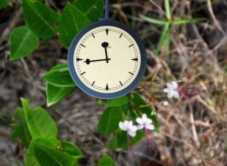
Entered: {"hour": 11, "minute": 44}
